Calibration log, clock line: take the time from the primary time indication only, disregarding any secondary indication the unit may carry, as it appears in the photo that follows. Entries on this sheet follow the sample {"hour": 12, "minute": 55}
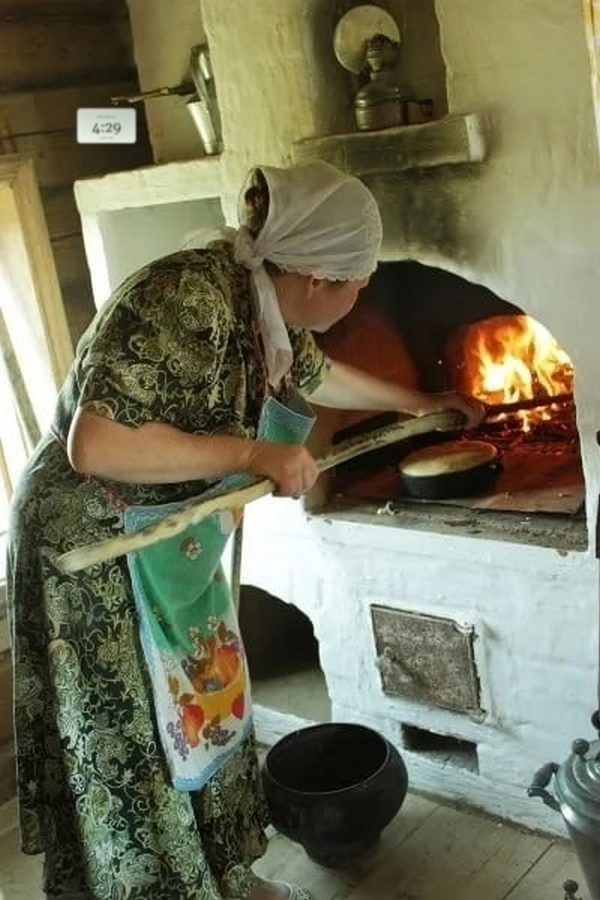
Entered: {"hour": 4, "minute": 29}
